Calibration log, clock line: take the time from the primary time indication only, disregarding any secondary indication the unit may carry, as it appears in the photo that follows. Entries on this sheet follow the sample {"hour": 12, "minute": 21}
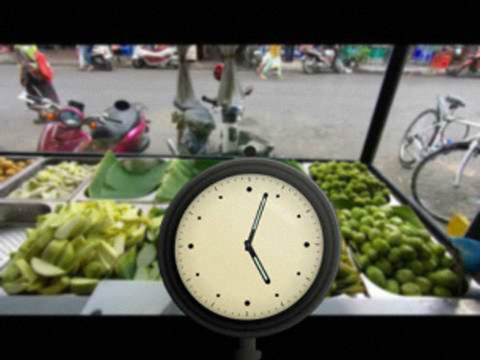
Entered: {"hour": 5, "minute": 3}
